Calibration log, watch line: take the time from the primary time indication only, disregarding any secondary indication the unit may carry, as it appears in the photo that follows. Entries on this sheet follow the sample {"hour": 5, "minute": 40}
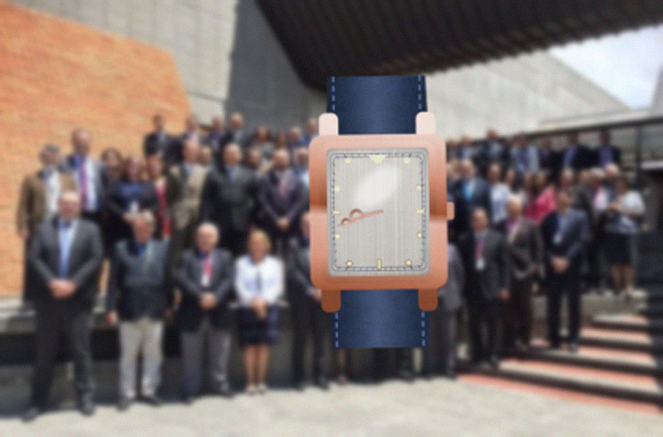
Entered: {"hour": 8, "minute": 42}
